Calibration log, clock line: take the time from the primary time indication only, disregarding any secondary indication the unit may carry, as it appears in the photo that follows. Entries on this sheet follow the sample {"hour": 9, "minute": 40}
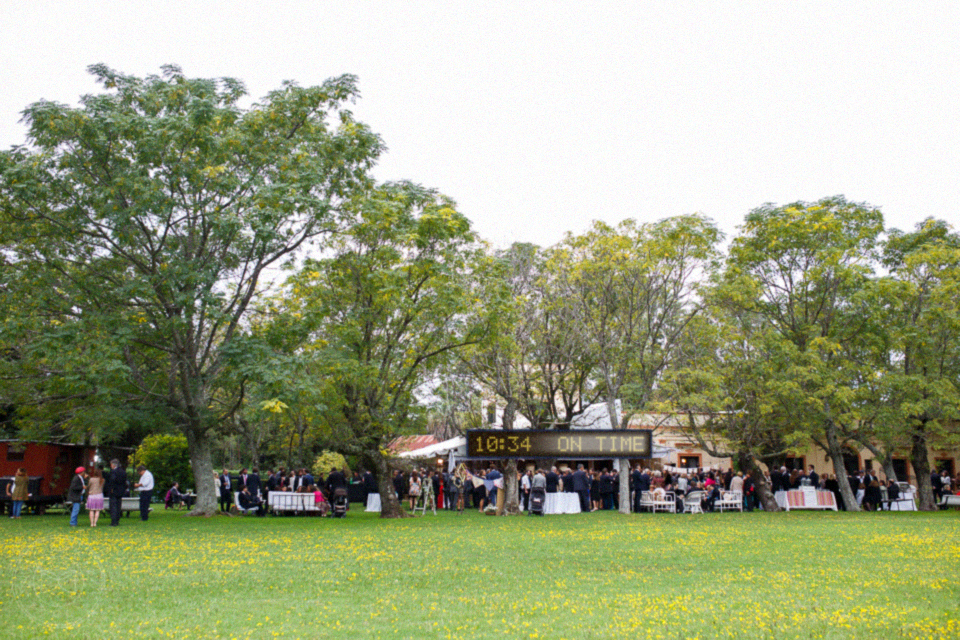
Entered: {"hour": 10, "minute": 34}
